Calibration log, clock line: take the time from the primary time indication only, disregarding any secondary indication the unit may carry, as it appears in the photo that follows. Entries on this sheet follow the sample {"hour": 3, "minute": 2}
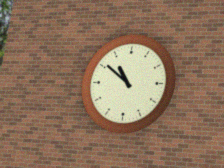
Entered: {"hour": 10, "minute": 51}
